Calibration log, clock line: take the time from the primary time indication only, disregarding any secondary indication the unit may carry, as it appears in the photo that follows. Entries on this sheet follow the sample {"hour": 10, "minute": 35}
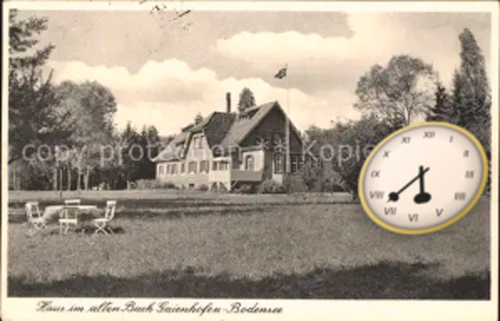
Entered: {"hour": 5, "minute": 37}
